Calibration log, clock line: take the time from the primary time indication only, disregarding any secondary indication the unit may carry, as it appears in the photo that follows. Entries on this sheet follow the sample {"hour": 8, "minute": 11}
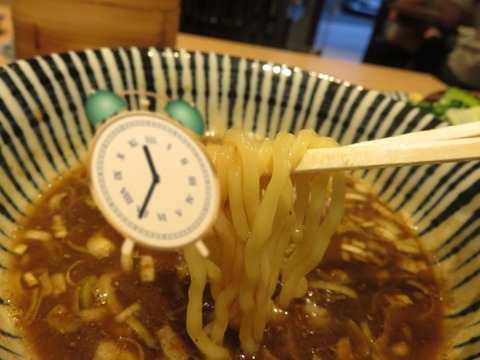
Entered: {"hour": 11, "minute": 35}
